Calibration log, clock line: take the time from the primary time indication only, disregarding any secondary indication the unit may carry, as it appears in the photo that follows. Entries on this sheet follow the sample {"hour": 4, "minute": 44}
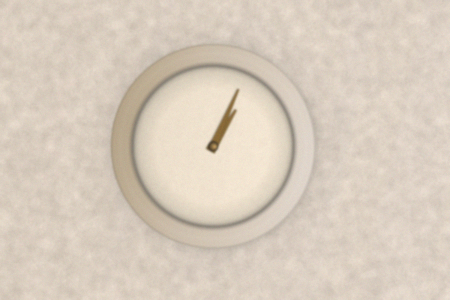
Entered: {"hour": 1, "minute": 4}
